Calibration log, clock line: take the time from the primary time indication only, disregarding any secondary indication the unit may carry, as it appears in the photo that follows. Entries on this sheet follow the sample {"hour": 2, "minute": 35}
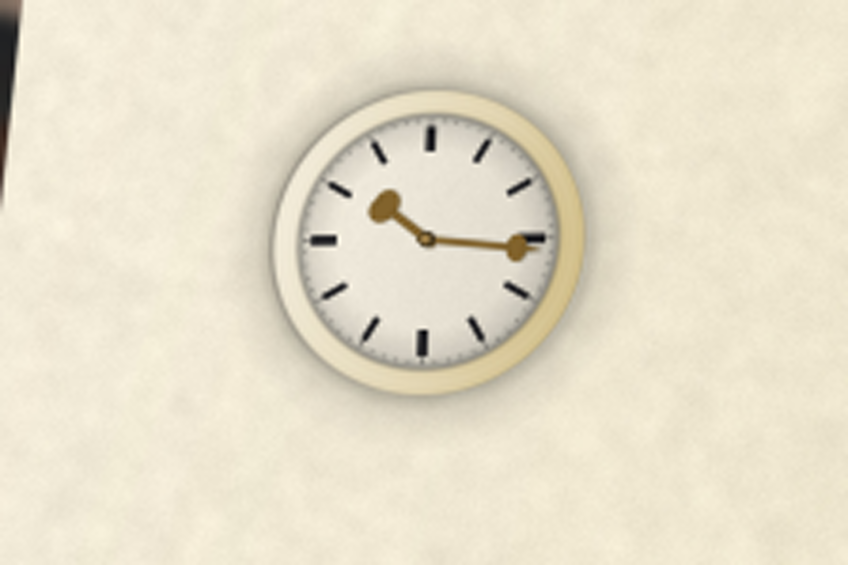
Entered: {"hour": 10, "minute": 16}
